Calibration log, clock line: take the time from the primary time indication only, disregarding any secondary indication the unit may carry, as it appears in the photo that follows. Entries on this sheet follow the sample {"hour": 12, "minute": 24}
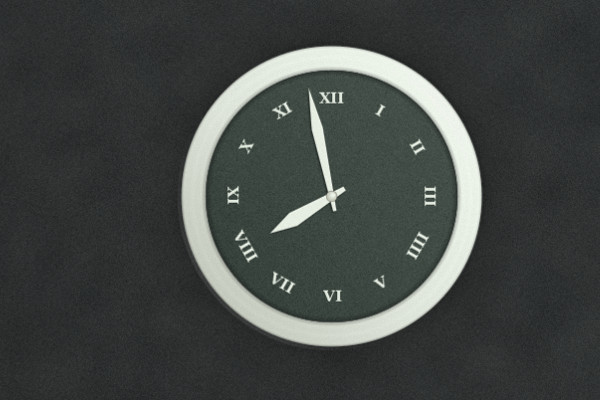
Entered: {"hour": 7, "minute": 58}
